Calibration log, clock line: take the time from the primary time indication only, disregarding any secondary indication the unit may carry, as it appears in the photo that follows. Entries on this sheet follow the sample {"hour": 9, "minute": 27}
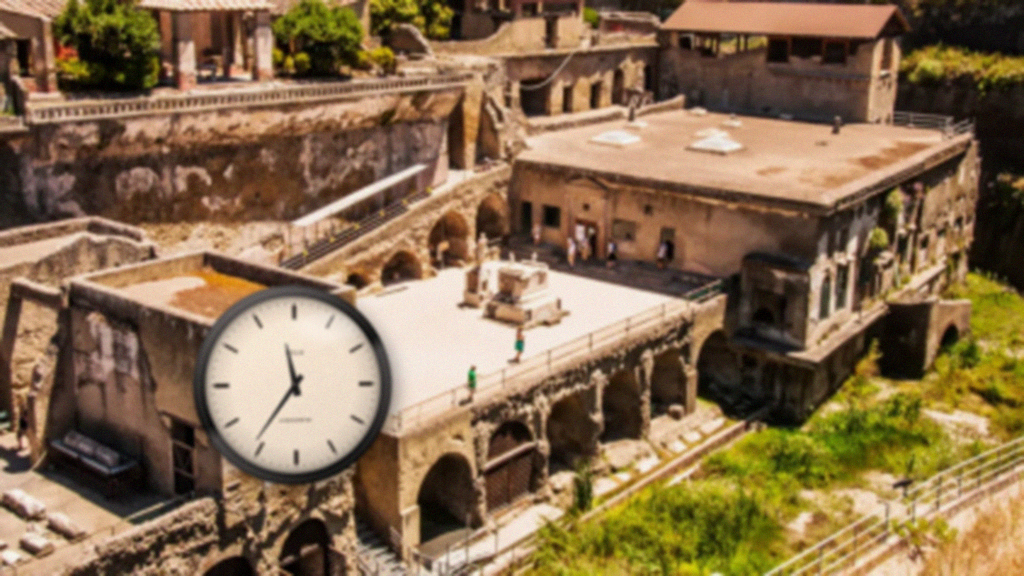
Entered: {"hour": 11, "minute": 36}
